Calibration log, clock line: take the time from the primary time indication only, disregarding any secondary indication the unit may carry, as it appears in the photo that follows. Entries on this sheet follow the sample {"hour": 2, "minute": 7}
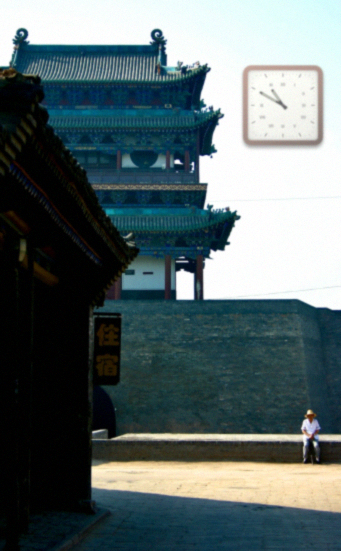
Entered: {"hour": 10, "minute": 50}
